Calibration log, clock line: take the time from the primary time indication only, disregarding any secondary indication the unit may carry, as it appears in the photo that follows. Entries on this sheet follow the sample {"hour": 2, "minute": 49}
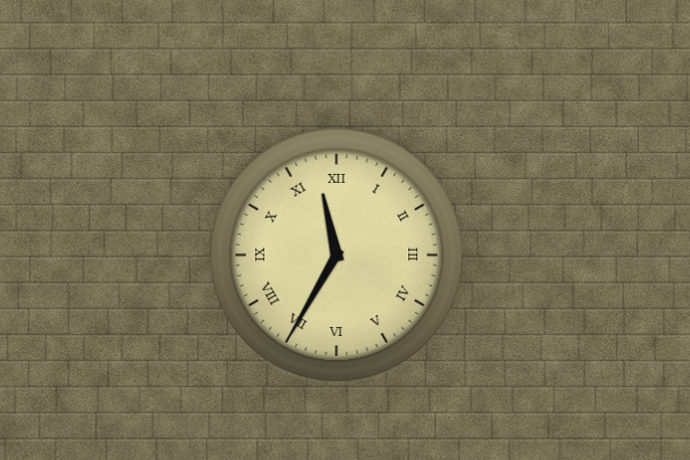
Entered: {"hour": 11, "minute": 35}
